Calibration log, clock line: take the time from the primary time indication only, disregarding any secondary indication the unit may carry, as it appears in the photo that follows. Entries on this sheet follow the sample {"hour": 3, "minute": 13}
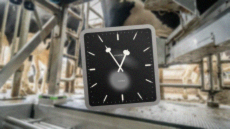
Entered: {"hour": 12, "minute": 55}
